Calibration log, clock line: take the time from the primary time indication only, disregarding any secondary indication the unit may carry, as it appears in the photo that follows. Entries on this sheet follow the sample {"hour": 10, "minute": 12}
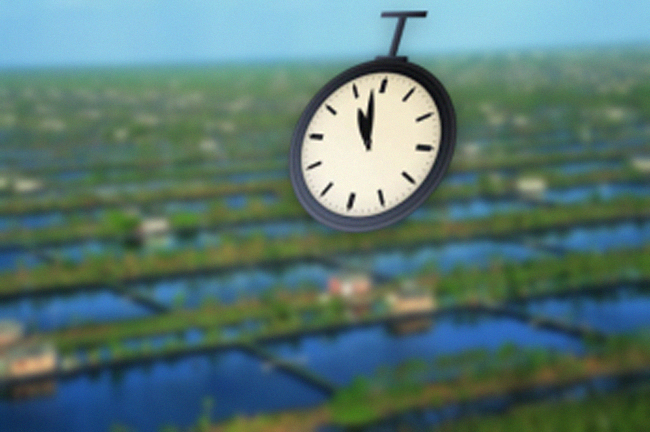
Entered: {"hour": 10, "minute": 58}
